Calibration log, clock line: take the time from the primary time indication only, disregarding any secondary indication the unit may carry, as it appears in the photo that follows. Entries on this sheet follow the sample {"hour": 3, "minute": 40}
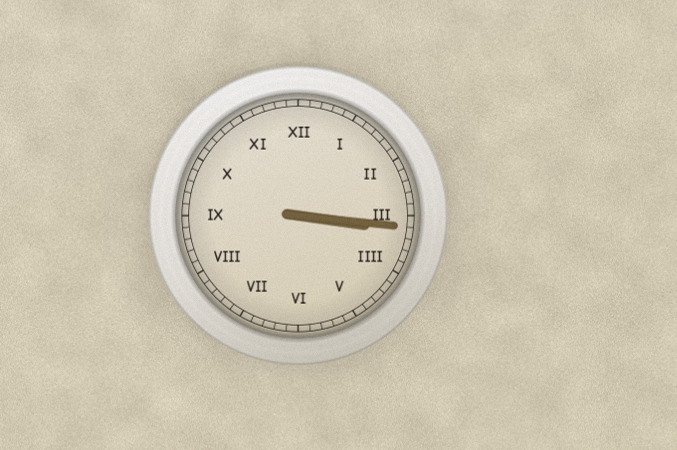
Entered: {"hour": 3, "minute": 16}
